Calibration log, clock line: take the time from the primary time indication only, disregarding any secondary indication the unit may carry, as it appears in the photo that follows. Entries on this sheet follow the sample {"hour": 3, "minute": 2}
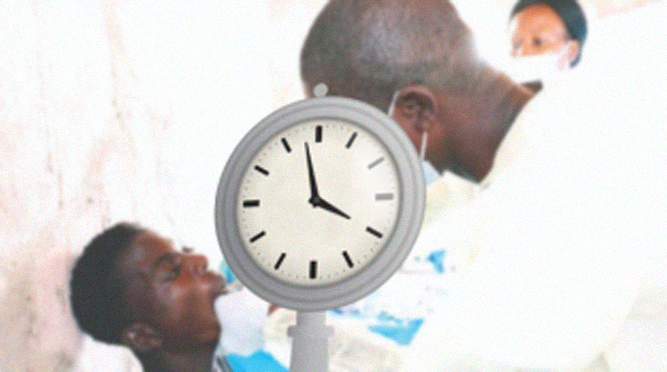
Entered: {"hour": 3, "minute": 58}
